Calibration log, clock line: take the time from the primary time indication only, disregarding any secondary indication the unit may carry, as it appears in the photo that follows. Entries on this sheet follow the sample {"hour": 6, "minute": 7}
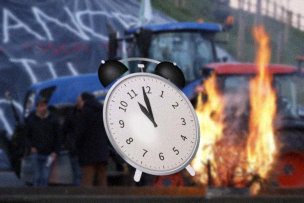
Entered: {"hour": 10, "minute": 59}
